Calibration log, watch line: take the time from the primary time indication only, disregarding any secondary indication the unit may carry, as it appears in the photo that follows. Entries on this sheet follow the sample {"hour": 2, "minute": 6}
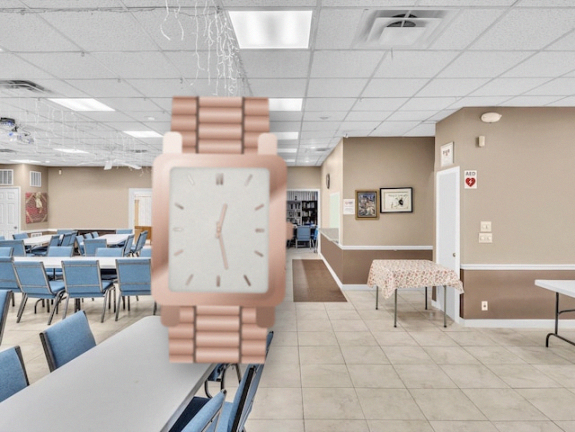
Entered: {"hour": 12, "minute": 28}
